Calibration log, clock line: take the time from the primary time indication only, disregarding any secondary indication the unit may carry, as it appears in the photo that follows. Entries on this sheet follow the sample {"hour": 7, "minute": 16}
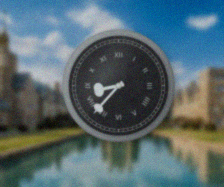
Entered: {"hour": 8, "minute": 37}
